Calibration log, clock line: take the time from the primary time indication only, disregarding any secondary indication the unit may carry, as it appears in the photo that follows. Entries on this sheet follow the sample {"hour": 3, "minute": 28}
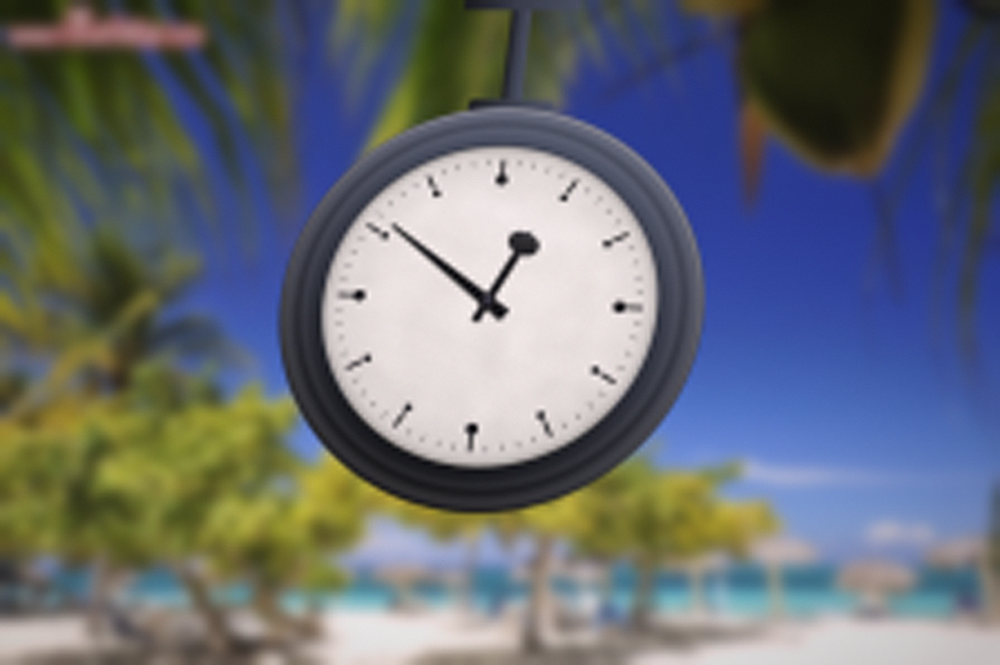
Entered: {"hour": 12, "minute": 51}
